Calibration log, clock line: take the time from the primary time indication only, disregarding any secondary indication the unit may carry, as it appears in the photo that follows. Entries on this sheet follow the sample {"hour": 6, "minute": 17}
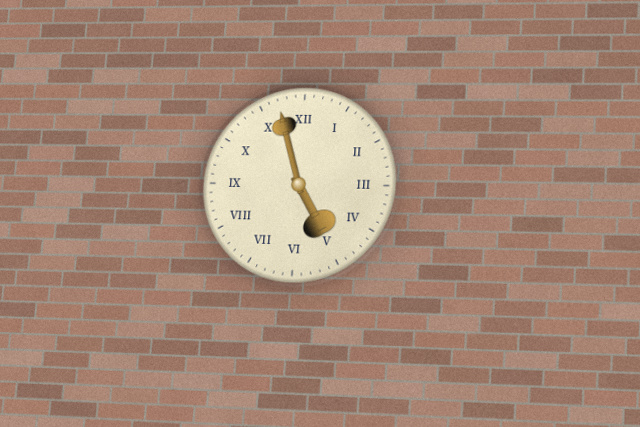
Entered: {"hour": 4, "minute": 57}
